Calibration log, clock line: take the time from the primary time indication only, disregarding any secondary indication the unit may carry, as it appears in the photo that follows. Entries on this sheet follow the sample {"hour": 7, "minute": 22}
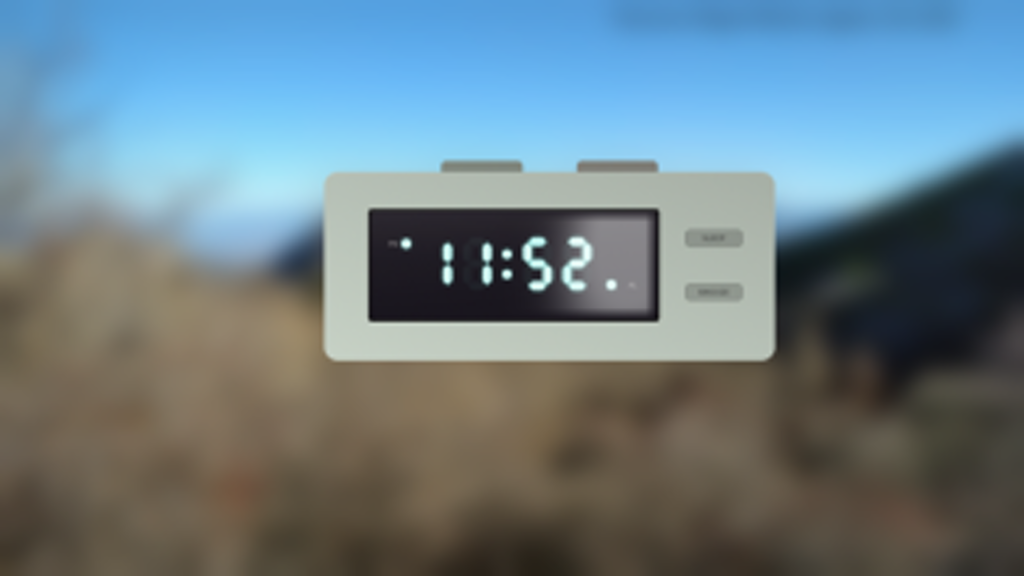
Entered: {"hour": 11, "minute": 52}
